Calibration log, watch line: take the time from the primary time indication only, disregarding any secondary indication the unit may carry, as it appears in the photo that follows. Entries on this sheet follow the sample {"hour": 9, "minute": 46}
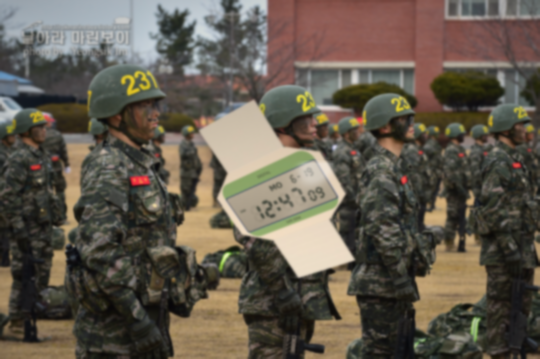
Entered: {"hour": 12, "minute": 47}
